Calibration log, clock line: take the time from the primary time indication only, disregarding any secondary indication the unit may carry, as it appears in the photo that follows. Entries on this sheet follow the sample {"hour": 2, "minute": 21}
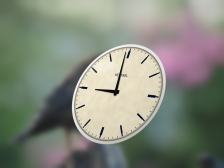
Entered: {"hour": 8, "minute": 59}
